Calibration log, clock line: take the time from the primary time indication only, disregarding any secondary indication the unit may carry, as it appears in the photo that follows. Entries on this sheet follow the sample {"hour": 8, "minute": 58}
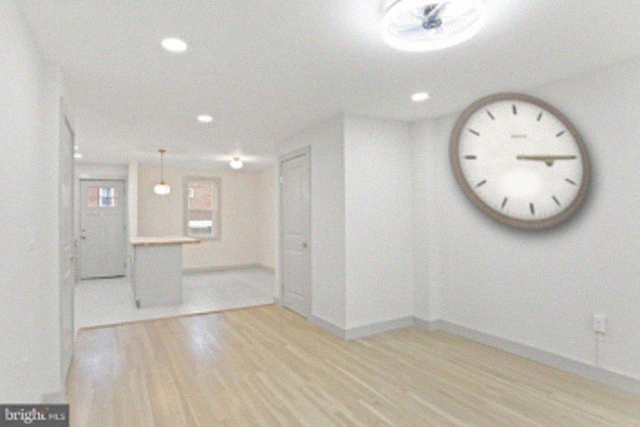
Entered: {"hour": 3, "minute": 15}
